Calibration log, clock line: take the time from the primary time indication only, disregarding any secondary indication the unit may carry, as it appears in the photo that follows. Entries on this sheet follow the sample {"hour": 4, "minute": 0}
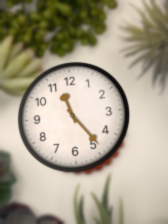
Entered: {"hour": 11, "minute": 24}
